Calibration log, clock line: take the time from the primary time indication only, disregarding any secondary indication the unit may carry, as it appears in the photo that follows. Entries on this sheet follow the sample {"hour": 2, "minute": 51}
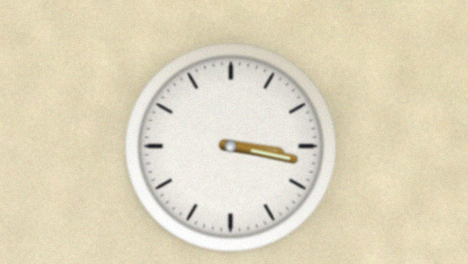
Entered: {"hour": 3, "minute": 17}
